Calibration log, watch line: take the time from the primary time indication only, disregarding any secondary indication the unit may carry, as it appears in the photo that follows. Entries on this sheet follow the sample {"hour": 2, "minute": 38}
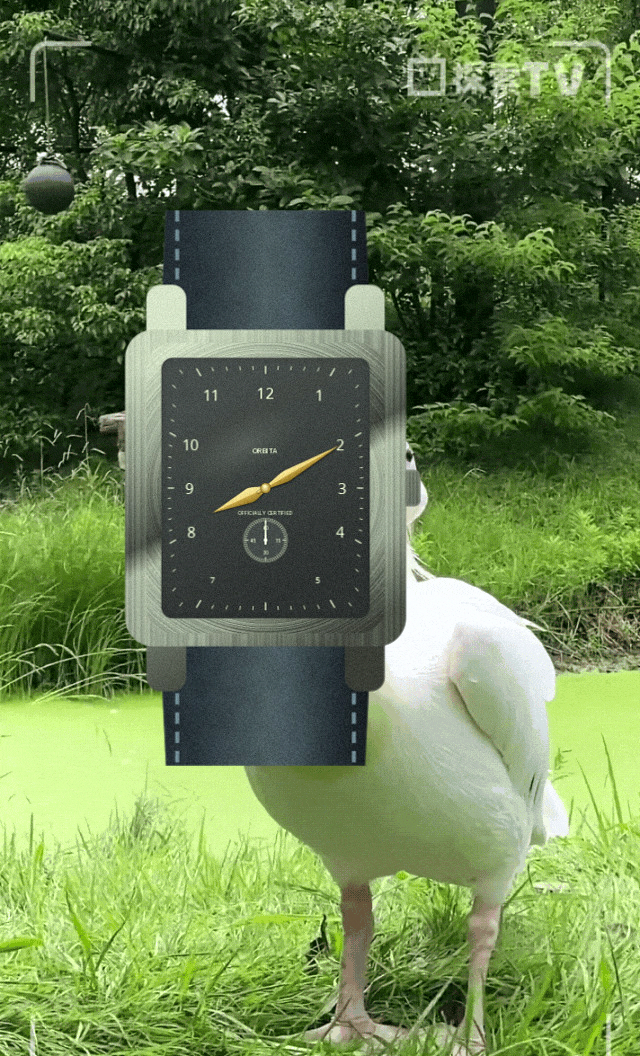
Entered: {"hour": 8, "minute": 10}
